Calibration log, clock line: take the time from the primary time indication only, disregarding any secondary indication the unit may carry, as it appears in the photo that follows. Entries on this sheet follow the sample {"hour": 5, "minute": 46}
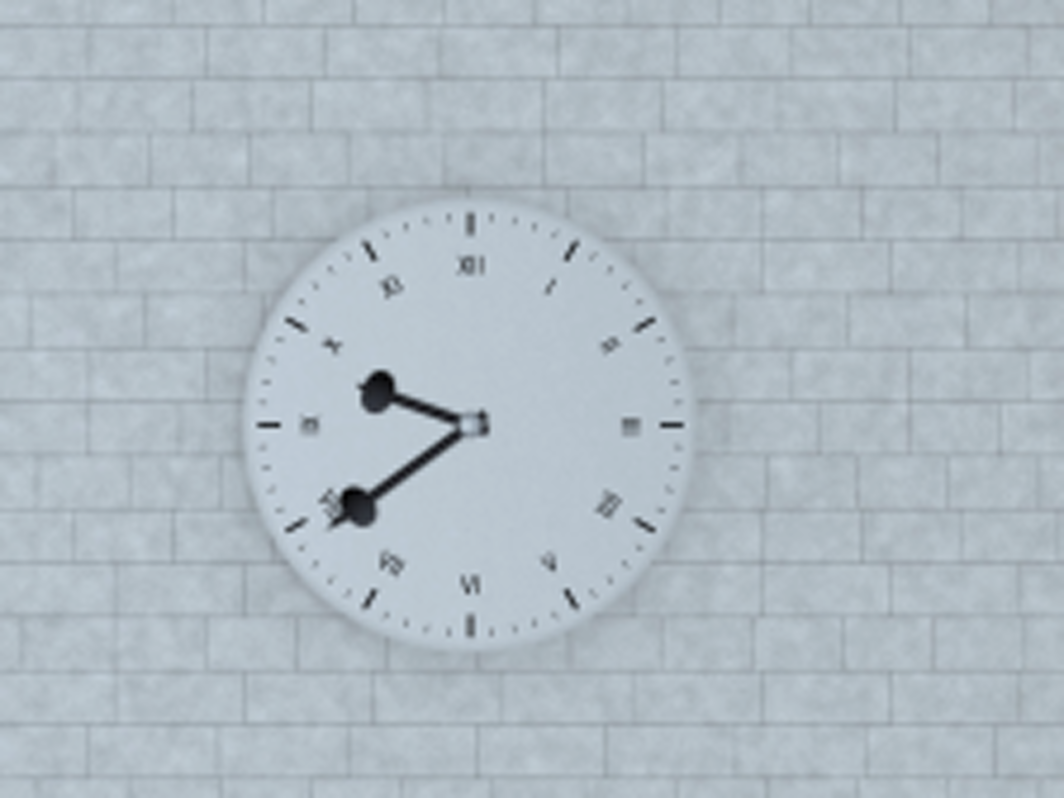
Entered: {"hour": 9, "minute": 39}
